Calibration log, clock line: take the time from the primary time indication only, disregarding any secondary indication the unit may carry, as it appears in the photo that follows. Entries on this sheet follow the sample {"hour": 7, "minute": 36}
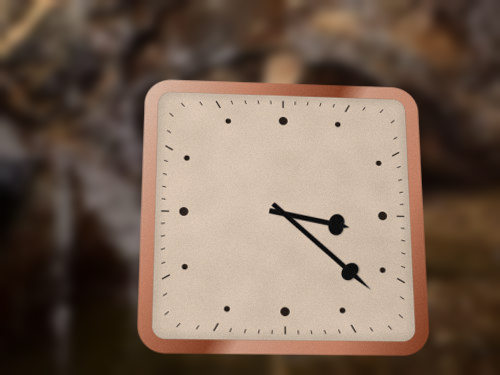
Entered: {"hour": 3, "minute": 22}
